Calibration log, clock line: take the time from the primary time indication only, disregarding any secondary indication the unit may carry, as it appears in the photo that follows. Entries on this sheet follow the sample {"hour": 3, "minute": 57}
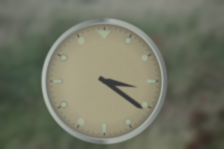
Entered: {"hour": 3, "minute": 21}
